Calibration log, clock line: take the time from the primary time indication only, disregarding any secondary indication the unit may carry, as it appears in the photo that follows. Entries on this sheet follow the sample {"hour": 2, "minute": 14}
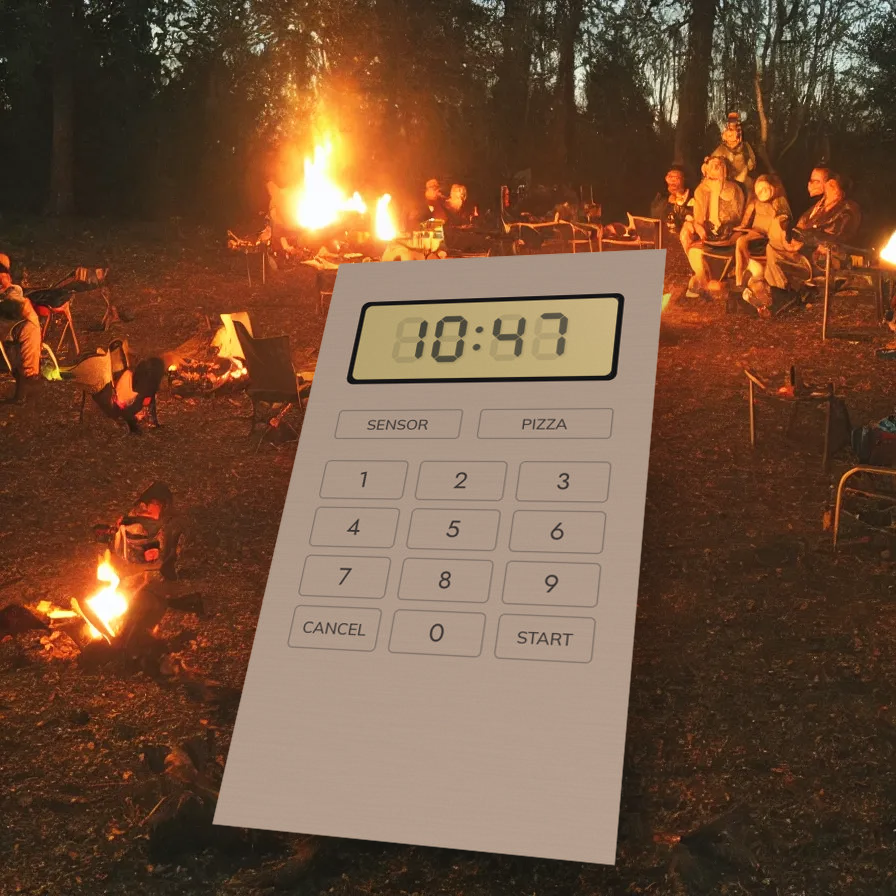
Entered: {"hour": 10, "minute": 47}
